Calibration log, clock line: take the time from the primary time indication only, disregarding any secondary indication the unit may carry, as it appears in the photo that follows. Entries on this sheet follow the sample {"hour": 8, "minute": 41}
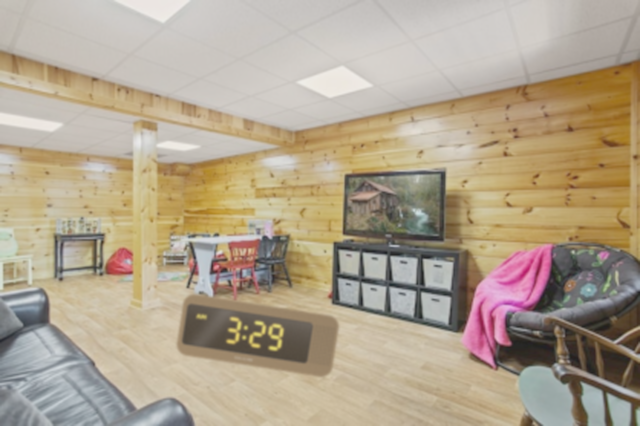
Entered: {"hour": 3, "minute": 29}
